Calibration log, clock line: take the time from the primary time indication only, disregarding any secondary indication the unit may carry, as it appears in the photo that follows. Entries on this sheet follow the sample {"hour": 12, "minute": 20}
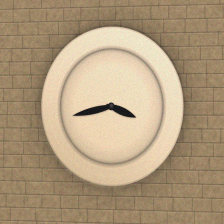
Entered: {"hour": 3, "minute": 43}
